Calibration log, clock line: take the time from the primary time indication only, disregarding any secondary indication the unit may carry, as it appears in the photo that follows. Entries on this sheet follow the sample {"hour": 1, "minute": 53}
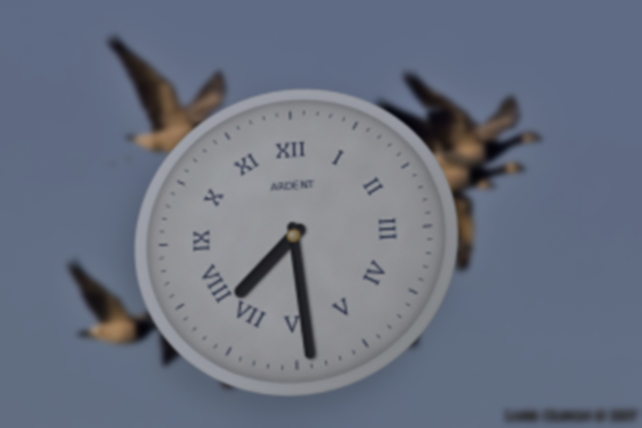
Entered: {"hour": 7, "minute": 29}
